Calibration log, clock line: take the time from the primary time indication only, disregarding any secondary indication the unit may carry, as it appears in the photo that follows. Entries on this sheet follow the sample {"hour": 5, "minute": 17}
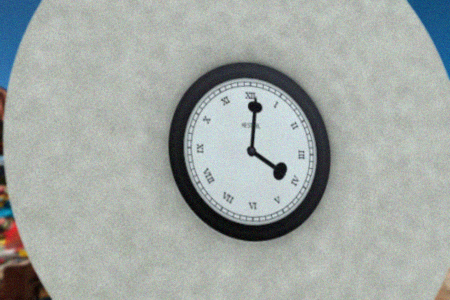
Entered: {"hour": 4, "minute": 1}
